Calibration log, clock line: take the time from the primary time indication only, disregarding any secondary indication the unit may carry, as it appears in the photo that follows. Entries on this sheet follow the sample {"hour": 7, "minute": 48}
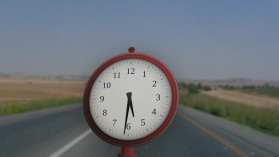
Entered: {"hour": 5, "minute": 31}
